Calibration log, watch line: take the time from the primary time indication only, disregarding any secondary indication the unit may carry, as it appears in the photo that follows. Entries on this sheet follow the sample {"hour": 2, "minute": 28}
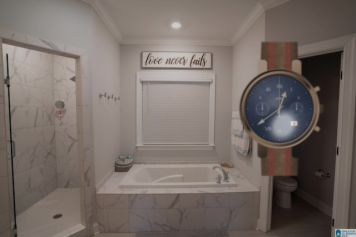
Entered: {"hour": 12, "minute": 39}
